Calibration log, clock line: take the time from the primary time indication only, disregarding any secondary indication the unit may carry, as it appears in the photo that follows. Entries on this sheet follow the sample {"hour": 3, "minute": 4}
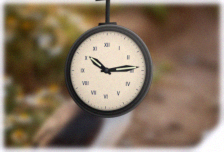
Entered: {"hour": 10, "minute": 14}
